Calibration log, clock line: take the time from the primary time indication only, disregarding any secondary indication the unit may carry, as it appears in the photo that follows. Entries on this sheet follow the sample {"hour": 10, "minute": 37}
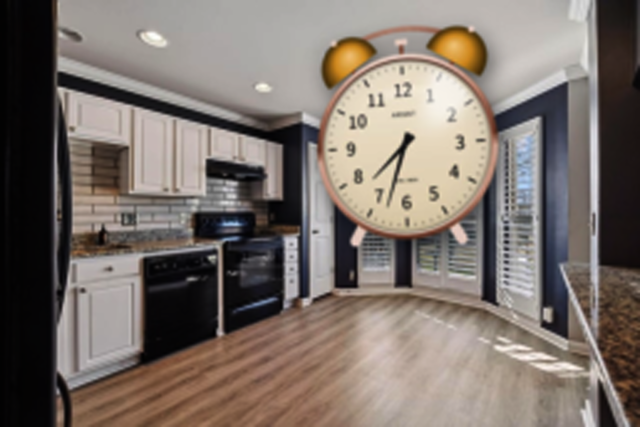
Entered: {"hour": 7, "minute": 33}
